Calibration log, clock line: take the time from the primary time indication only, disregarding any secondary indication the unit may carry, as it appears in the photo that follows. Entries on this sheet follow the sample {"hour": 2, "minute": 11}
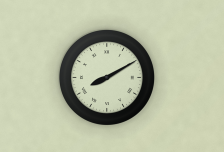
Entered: {"hour": 8, "minute": 10}
